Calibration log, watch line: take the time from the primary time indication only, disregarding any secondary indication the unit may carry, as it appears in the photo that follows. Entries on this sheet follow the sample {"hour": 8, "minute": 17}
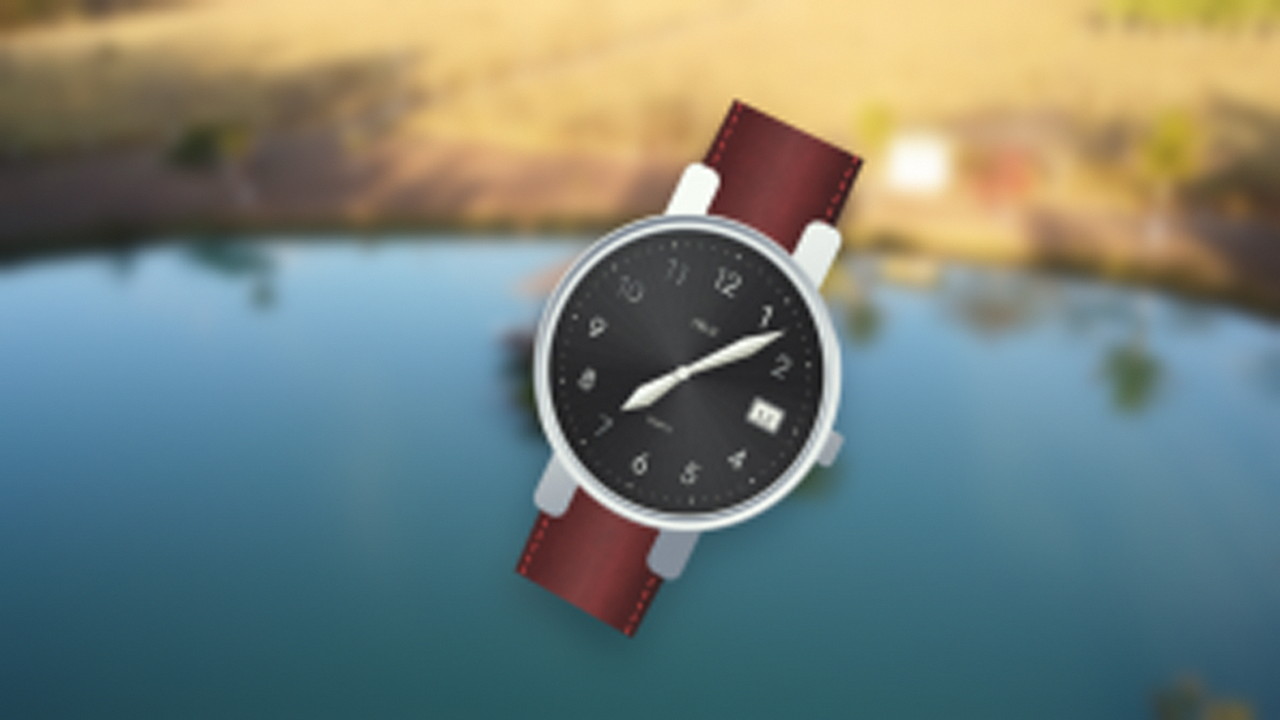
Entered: {"hour": 7, "minute": 7}
